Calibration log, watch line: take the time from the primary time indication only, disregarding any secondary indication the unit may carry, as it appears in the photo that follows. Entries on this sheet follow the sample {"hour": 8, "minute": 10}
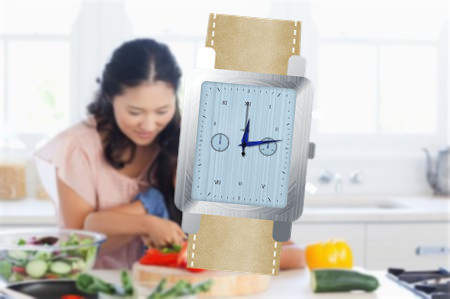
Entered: {"hour": 12, "minute": 13}
